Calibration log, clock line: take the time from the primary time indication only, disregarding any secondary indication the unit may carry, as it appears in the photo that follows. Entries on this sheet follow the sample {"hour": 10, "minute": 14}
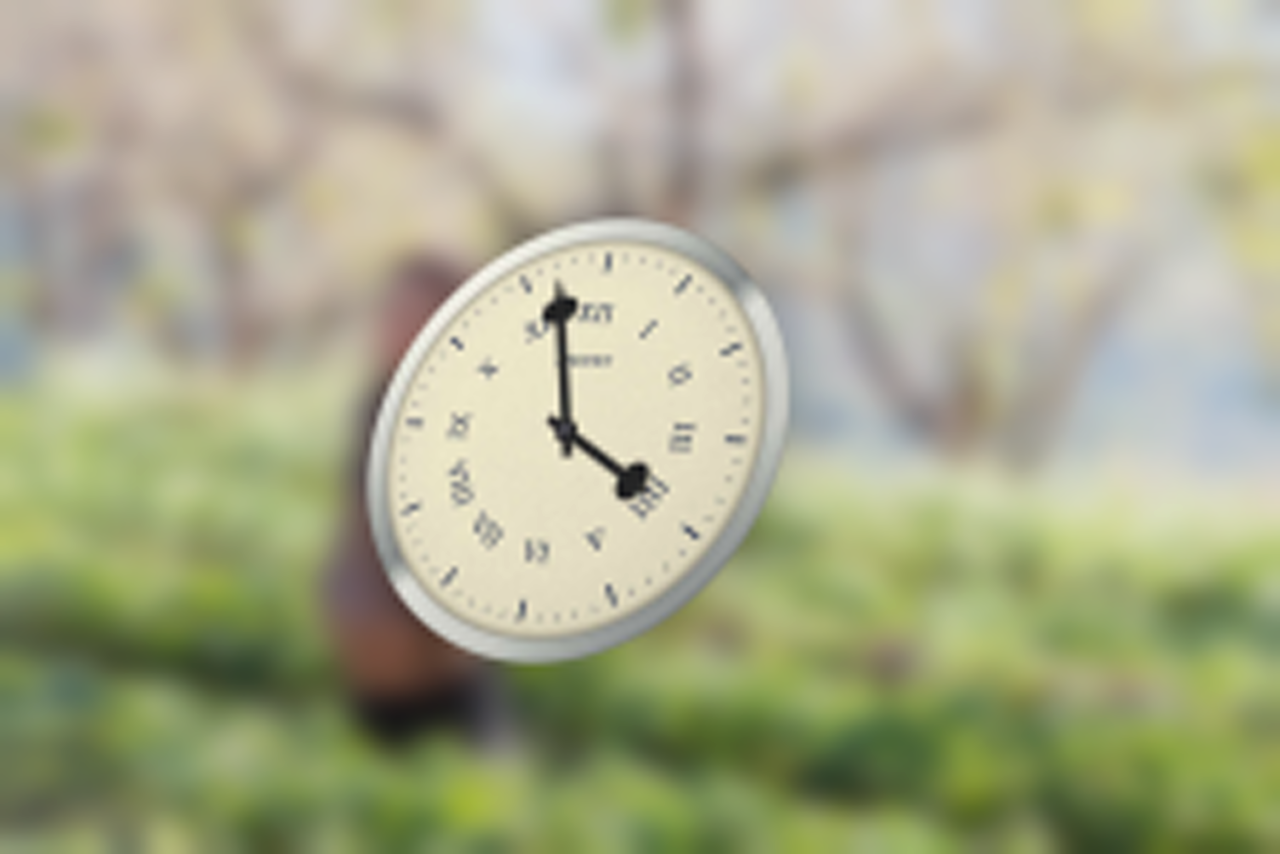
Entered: {"hour": 3, "minute": 57}
